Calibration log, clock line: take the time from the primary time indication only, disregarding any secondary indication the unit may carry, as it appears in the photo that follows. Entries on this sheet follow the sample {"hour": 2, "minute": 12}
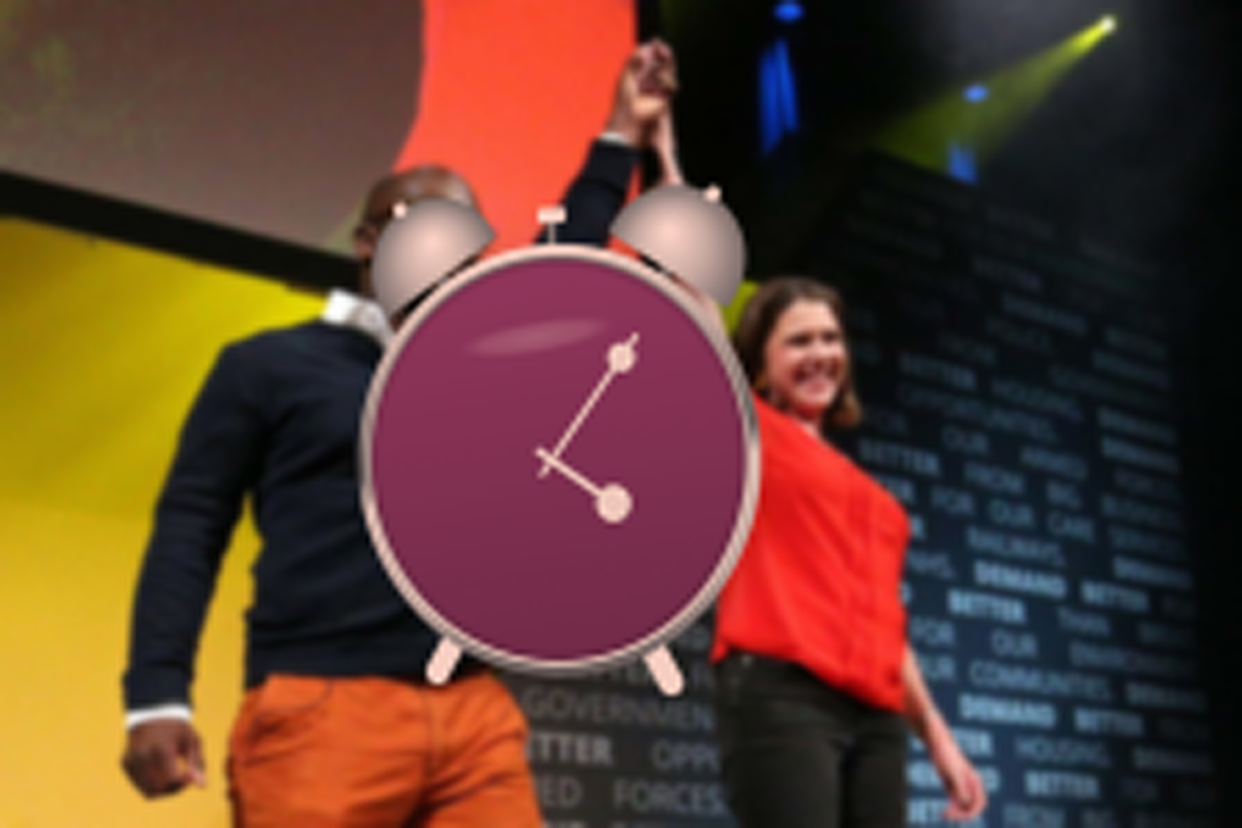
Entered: {"hour": 4, "minute": 6}
